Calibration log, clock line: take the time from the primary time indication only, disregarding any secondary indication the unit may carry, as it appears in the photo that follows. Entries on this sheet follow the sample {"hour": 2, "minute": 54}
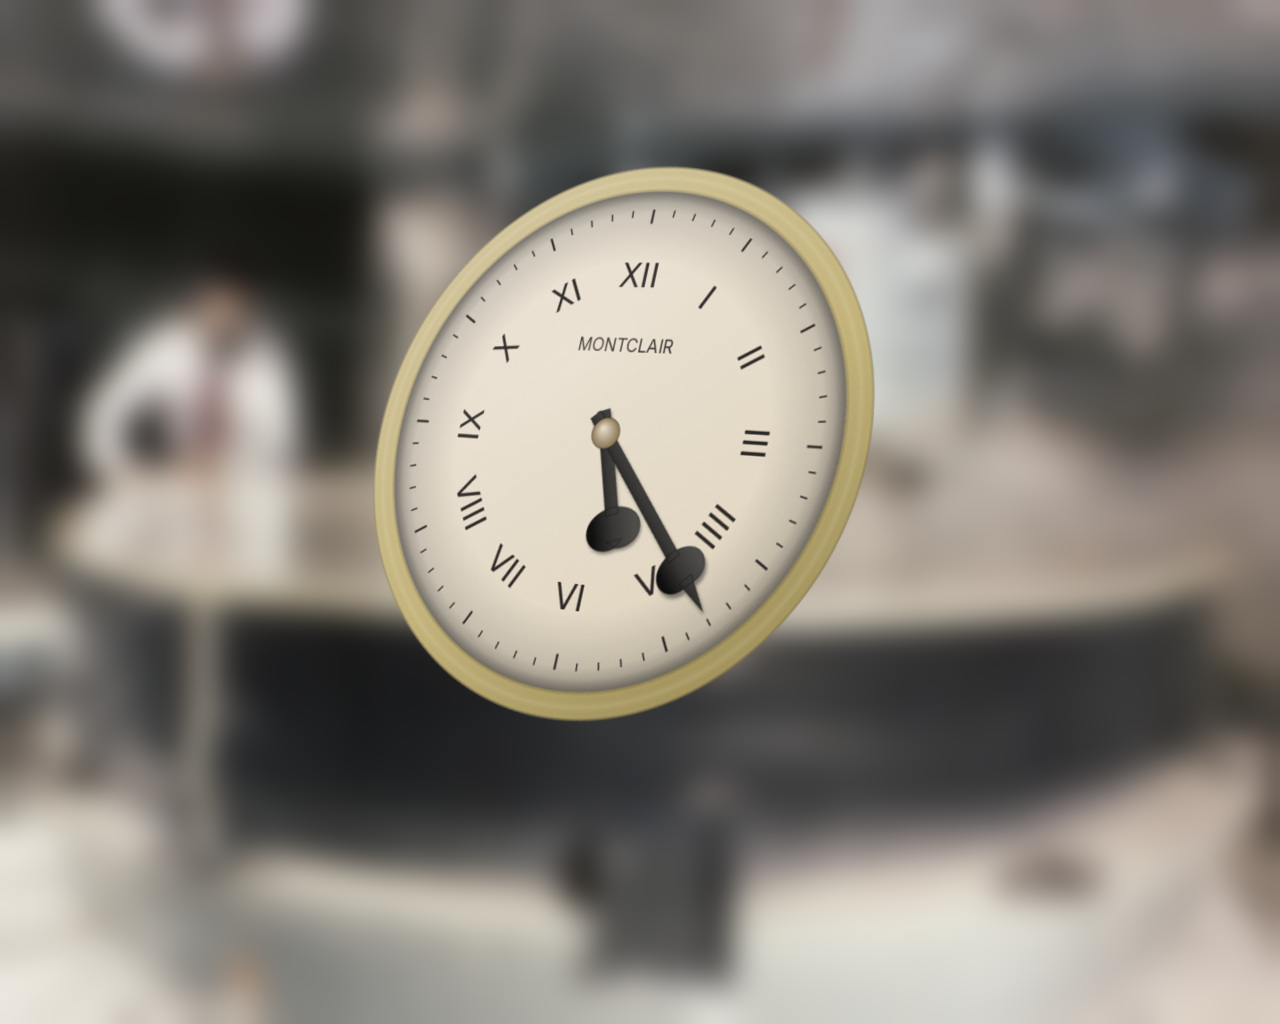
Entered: {"hour": 5, "minute": 23}
